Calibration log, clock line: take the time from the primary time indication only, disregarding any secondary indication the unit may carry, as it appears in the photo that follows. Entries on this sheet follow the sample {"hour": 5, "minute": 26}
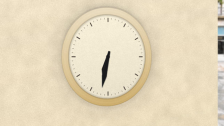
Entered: {"hour": 6, "minute": 32}
